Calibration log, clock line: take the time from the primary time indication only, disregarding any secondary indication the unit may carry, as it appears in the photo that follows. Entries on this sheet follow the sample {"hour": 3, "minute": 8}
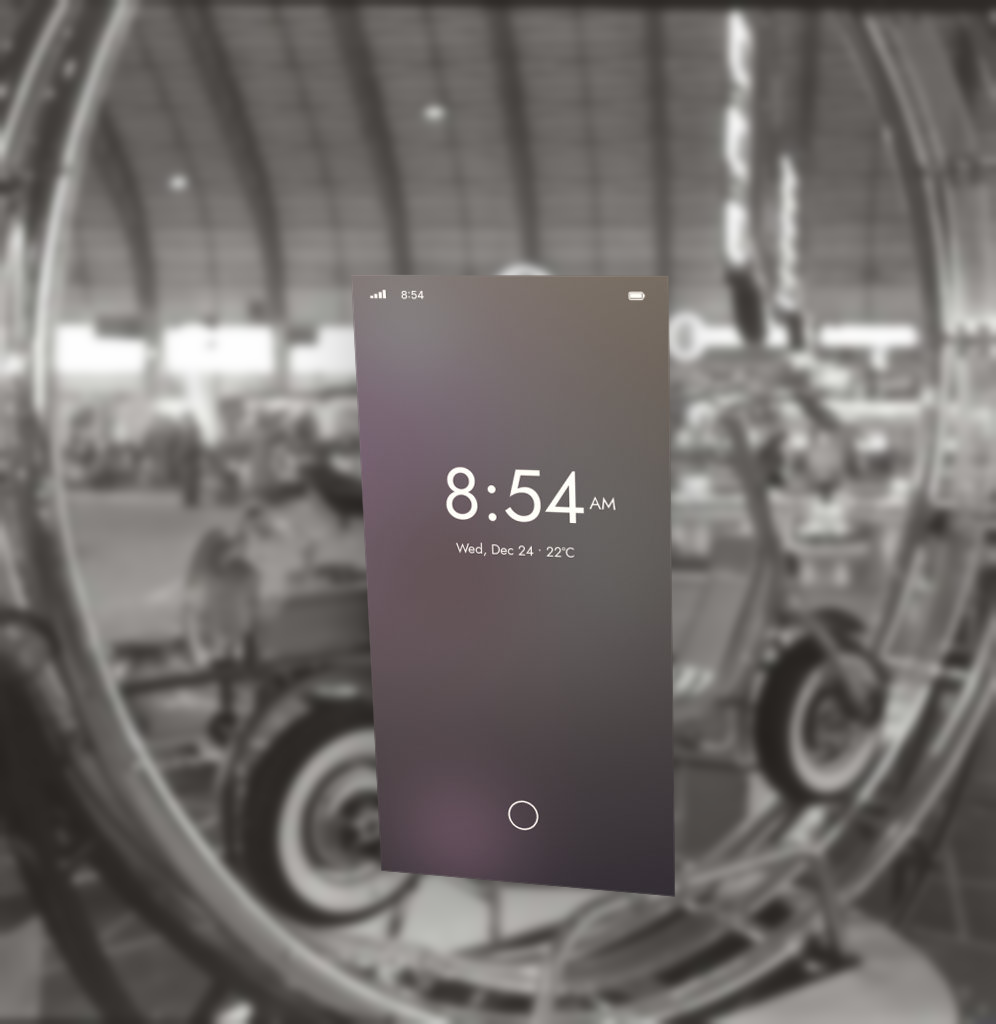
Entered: {"hour": 8, "minute": 54}
